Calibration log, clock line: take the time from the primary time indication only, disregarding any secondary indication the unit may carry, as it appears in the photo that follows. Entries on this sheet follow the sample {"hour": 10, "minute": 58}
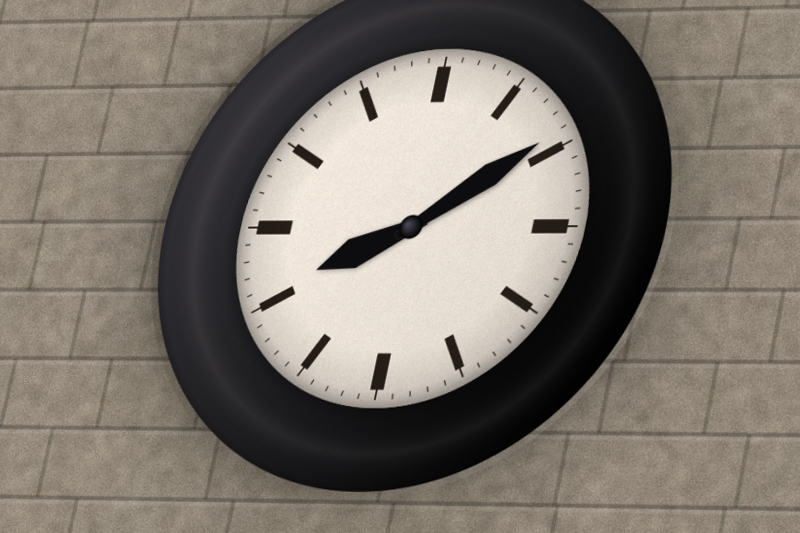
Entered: {"hour": 8, "minute": 9}
